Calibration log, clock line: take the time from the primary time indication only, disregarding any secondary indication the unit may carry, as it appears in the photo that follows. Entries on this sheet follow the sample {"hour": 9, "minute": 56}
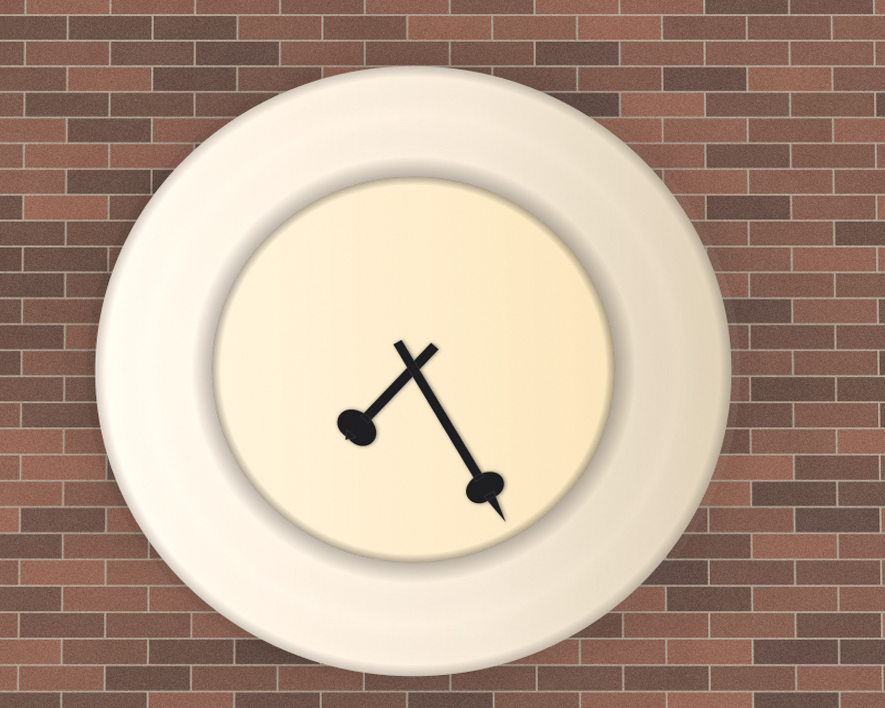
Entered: {"hour": 7, "minute": 25}
